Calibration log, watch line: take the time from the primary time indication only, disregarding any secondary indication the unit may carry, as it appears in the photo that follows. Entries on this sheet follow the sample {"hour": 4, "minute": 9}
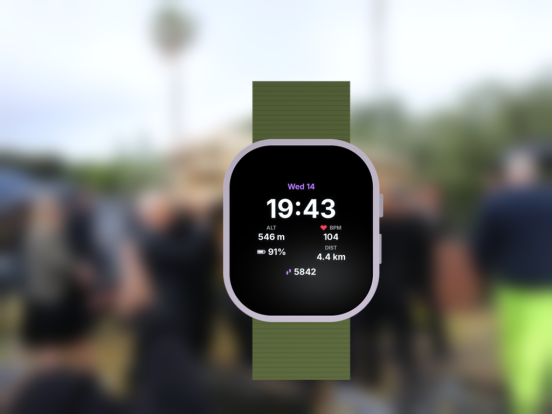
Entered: {"hour": 19, "minute": 43}
